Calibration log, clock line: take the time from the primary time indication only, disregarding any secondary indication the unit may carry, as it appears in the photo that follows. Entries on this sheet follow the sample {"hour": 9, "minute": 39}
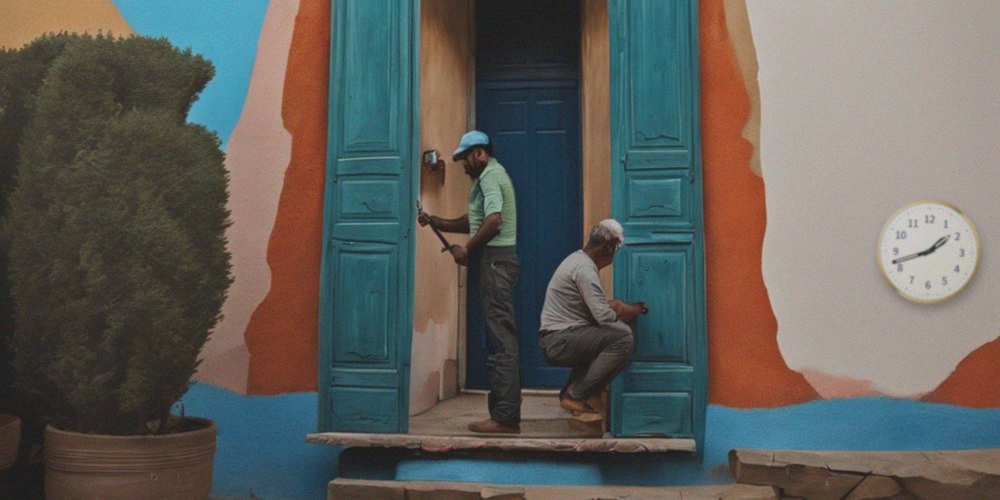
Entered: {"hour": 1, "minute": 42}
